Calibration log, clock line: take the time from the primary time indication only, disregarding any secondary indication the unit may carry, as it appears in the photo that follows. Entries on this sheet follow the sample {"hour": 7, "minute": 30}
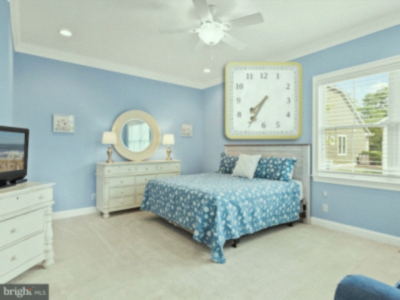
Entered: {"hour": 7, "minute": 35}
